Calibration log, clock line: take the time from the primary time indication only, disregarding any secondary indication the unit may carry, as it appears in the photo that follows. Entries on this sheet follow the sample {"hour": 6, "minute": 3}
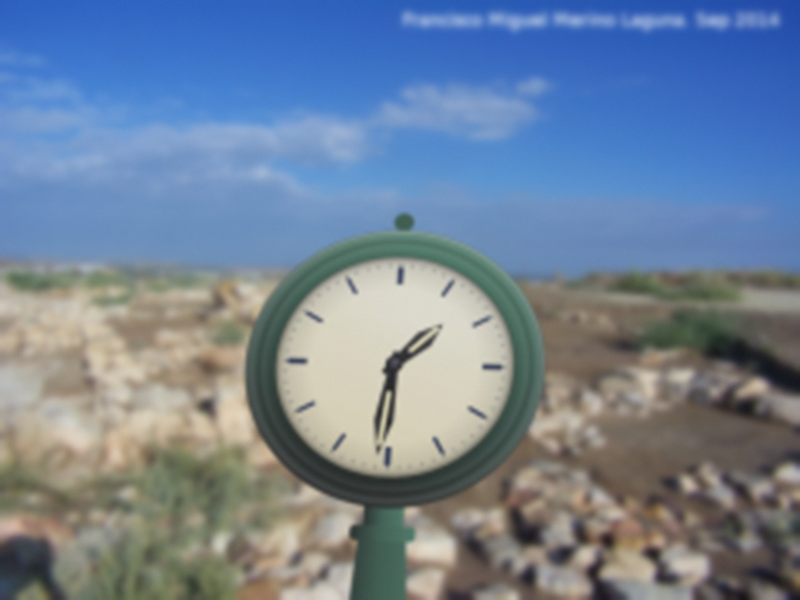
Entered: {"hour": 1, "minute": 31}
